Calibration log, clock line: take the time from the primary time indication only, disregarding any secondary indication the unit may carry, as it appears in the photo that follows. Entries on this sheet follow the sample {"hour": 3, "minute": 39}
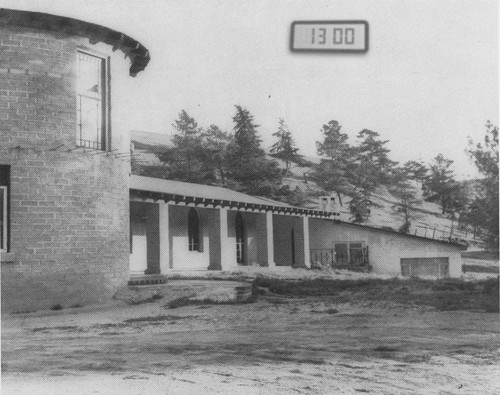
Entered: {"hour": 13, "minute": 0}
